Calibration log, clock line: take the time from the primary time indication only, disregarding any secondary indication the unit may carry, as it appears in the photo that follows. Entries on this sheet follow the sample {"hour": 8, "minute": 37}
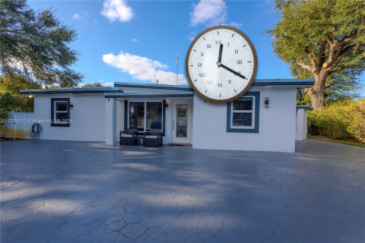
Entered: {"hour": 12, "minute": 20}
